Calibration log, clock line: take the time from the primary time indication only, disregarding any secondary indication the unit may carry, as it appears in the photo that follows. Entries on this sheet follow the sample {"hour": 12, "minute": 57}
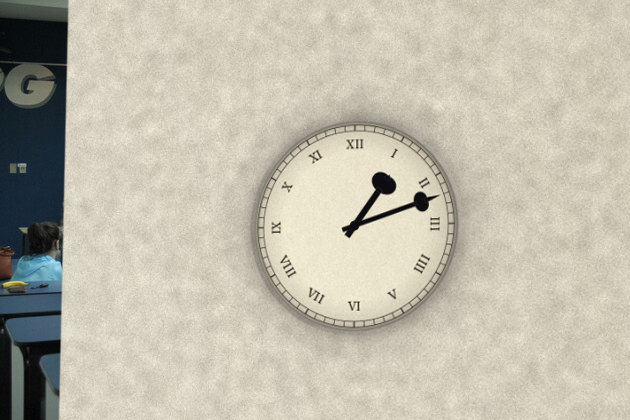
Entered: {"hour": 1, "minute": 12}
